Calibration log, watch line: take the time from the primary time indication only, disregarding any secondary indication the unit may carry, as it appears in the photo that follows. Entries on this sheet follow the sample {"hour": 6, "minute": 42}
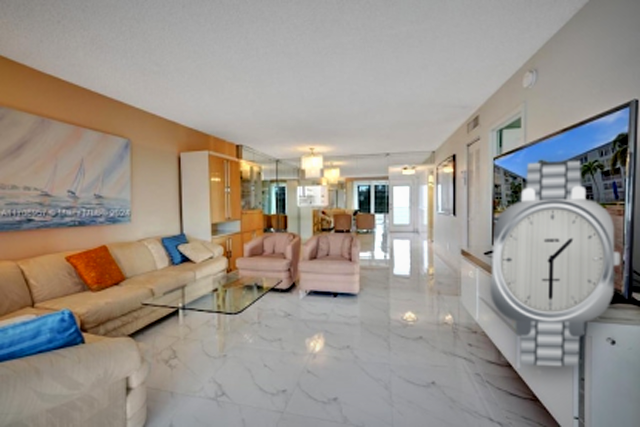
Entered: {"hour": 1, "minute": 30}
